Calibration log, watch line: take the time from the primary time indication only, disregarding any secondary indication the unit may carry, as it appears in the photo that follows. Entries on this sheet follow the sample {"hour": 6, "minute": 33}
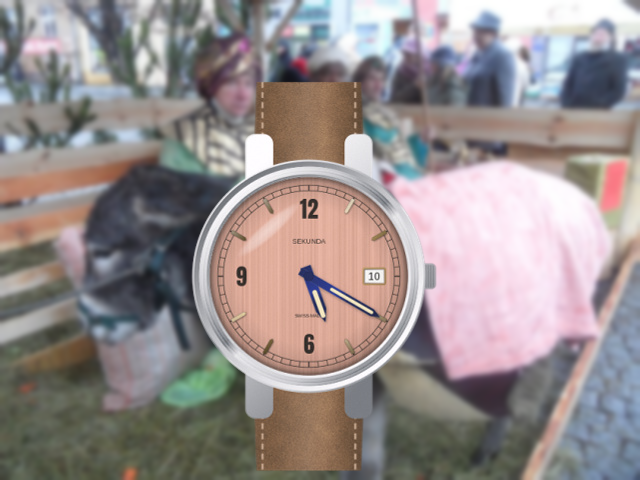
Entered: {"hour": 5, "minute": 20}
